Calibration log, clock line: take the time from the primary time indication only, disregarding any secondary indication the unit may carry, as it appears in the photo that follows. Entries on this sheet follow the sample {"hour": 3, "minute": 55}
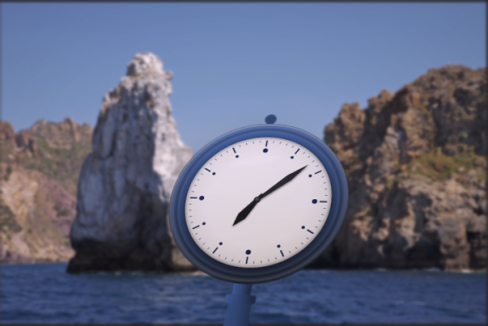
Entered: {"hour": 7, "minute": 8}
